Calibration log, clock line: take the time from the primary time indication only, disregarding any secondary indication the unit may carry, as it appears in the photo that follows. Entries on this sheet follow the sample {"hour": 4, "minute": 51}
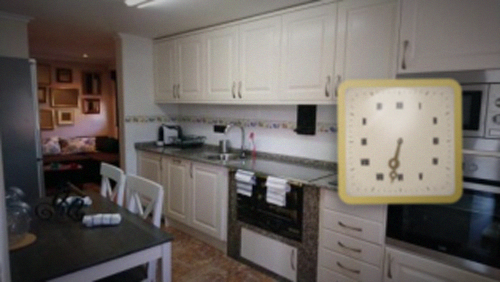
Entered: {"hour": 6, "minute": 32}
